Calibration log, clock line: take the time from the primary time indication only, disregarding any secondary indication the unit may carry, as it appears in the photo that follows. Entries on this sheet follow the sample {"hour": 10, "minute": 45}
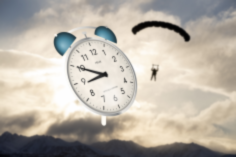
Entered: {"hour": 8, "minute": 50}
